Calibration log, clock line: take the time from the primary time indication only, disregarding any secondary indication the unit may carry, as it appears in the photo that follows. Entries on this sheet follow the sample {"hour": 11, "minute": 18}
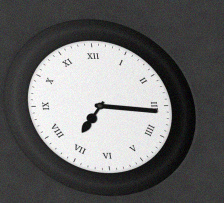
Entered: {"hour": 7, "minute": 16}
